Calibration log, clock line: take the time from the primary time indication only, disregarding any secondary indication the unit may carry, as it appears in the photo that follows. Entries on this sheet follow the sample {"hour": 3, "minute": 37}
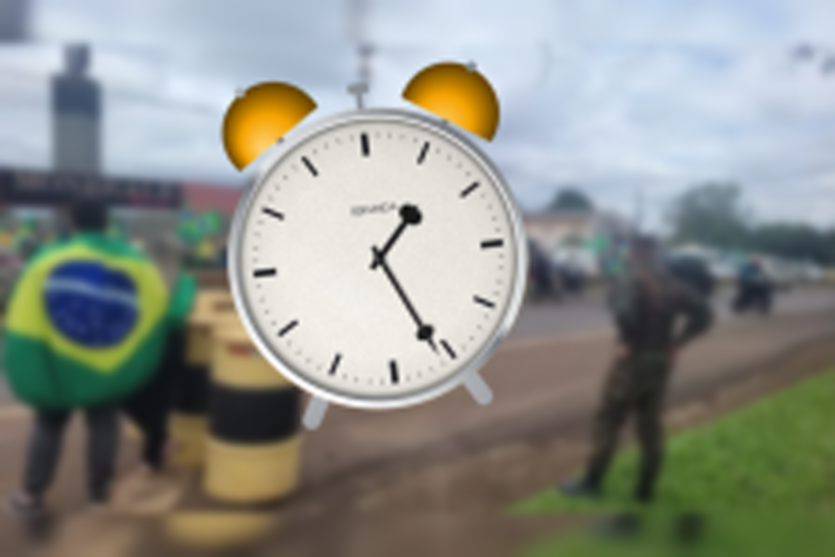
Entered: {"hour": 1, "minute": 26}
